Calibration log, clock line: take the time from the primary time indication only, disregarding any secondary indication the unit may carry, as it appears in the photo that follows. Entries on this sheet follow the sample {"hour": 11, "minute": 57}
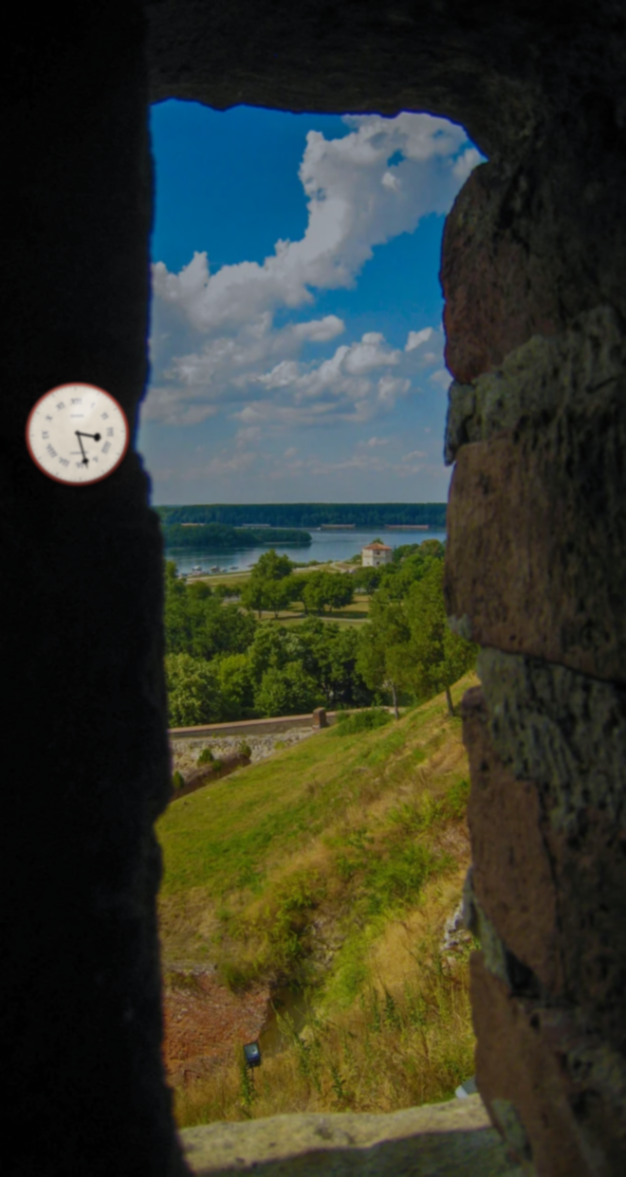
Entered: {"hour": 3, "minute": 28}
